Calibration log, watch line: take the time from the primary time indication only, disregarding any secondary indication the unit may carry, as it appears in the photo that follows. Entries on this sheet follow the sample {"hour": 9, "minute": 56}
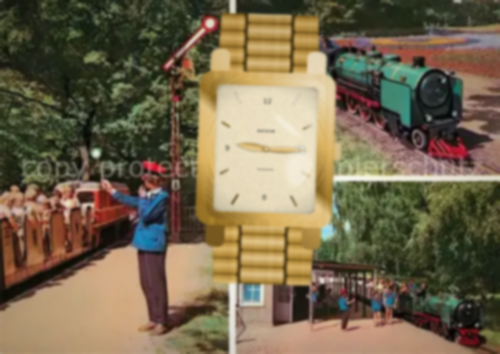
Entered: {"hour": 9, "minute": 15}
